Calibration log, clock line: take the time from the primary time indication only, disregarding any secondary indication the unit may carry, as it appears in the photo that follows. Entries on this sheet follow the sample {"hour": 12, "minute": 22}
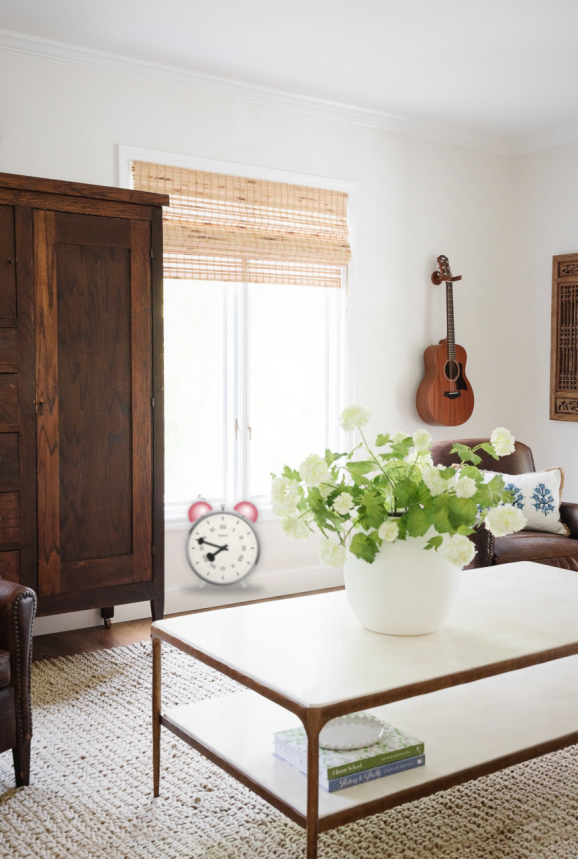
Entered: {"hour": 7, "minute": 48}
